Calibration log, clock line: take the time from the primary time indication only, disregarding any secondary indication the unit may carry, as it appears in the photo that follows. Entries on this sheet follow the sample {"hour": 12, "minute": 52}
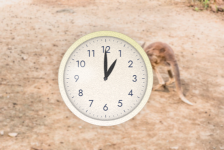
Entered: {"hour": 1, "minute": 0}
